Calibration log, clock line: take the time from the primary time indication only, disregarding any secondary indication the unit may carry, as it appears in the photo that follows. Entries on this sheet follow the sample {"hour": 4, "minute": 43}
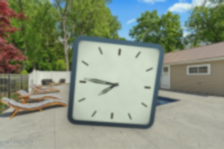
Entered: {"hour": 7, "minute": 46}
